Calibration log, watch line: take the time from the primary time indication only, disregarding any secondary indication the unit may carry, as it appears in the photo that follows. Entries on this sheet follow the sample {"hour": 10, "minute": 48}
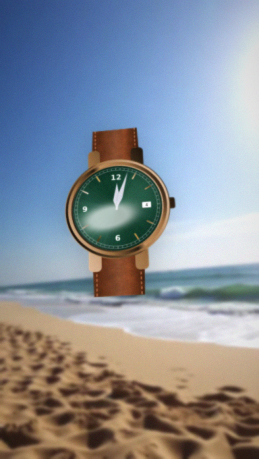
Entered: {"hour": 12, "minute": 3}
